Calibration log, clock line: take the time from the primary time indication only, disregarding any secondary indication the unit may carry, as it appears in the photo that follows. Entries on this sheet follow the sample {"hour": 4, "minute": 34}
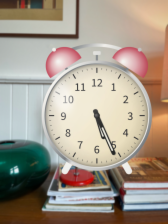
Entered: {"hour": 5, "minute": 26}
